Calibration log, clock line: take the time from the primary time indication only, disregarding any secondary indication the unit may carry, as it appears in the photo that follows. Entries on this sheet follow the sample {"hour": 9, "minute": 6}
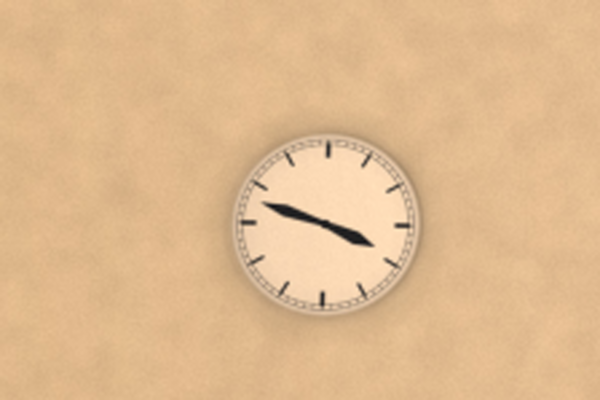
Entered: {"hour": 3, "minute": 48}
